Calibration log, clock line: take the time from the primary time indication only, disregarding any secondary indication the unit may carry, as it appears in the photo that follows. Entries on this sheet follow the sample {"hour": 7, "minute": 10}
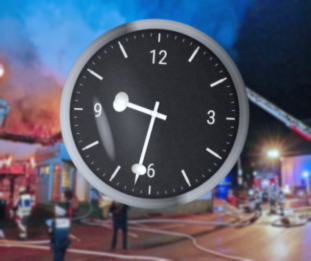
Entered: {"hour": 9, "minute": 32}
